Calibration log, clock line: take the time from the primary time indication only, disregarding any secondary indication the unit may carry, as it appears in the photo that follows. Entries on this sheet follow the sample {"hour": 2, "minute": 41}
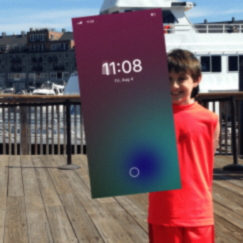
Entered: {"hour": 11, "minute": 8}
